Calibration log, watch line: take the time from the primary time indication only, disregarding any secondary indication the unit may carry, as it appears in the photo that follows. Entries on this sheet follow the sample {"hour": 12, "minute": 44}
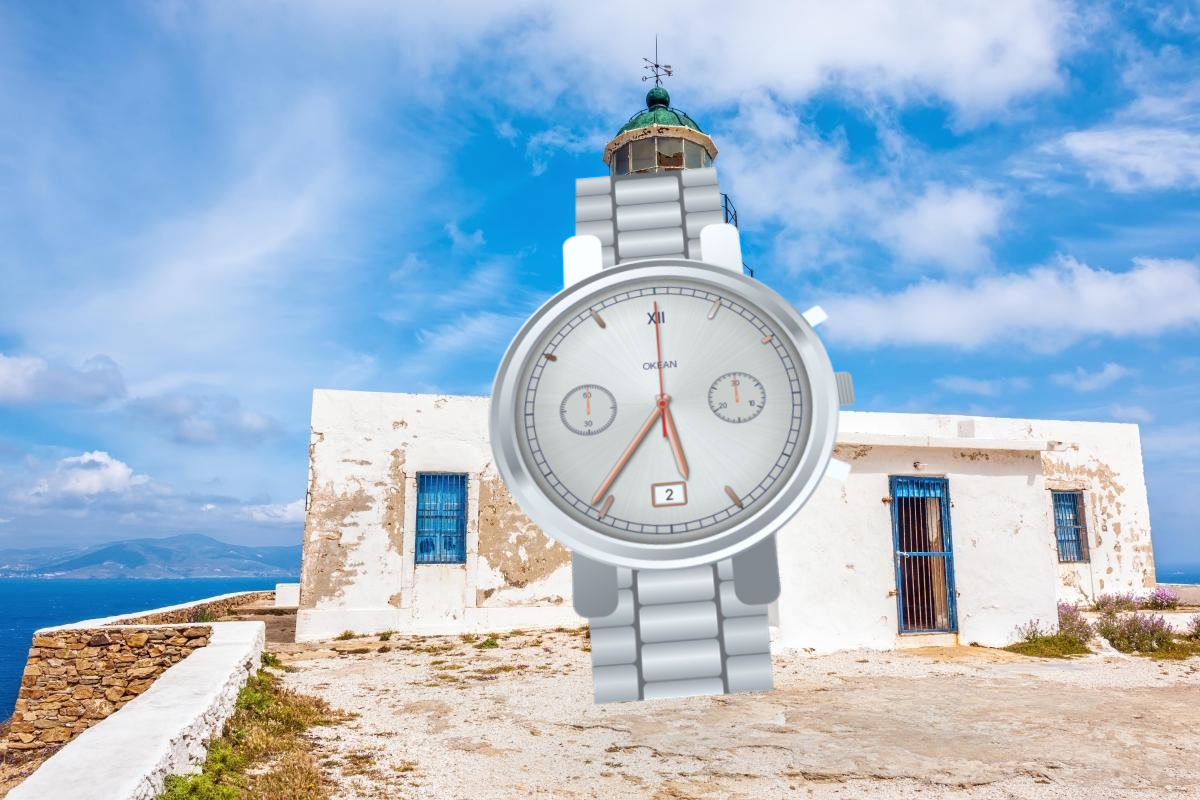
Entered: {"hour": 5, "minute": 36}
